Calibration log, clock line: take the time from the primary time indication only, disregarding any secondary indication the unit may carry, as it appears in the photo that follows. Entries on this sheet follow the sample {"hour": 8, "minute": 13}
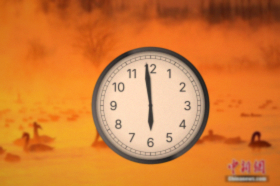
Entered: {"hour": 5, "minute": 59}
